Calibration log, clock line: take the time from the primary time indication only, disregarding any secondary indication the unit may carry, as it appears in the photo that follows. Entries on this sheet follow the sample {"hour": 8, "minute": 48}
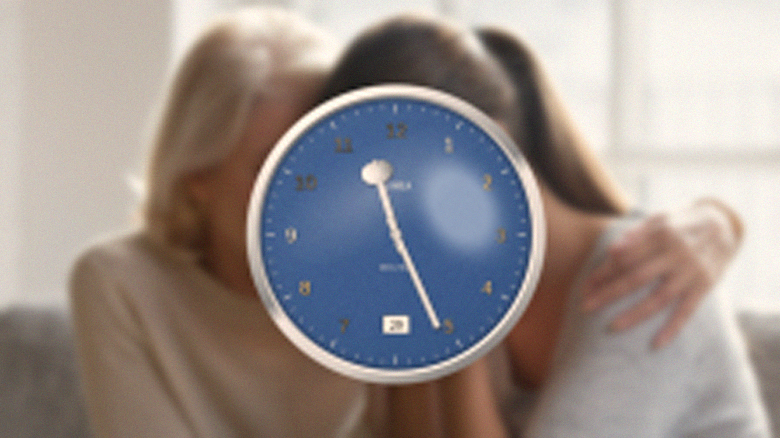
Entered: {"hour": 11, "minute": 26}
